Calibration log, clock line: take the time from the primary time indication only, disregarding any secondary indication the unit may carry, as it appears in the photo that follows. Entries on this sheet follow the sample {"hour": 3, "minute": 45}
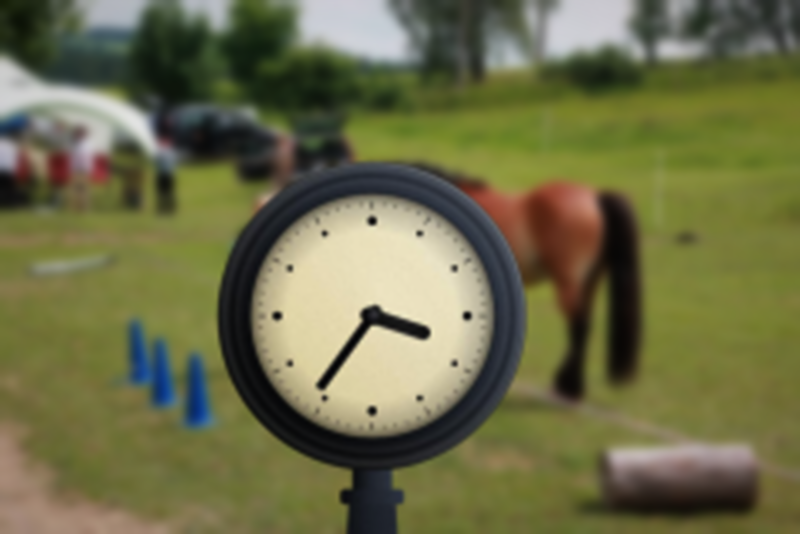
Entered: {"hour": 3, "minute": 36}
